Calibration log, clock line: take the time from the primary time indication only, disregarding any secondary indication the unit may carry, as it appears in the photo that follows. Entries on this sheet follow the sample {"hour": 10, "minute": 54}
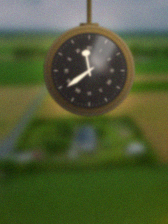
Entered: {"hour": 11, "minute": 39}
